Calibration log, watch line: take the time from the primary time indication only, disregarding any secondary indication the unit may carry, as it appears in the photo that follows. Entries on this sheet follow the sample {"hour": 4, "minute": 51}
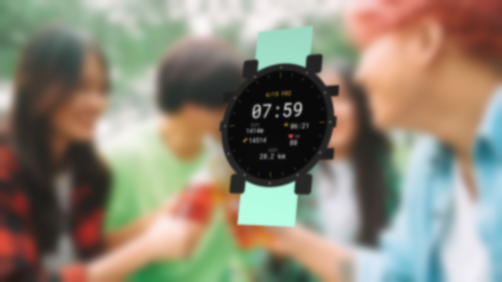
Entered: {"hour": 7, "minute": 59}
